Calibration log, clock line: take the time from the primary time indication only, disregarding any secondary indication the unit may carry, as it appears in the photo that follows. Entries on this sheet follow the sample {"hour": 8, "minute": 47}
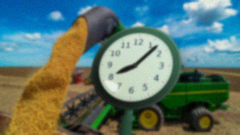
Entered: {"hour": 8, "minute": 7}
